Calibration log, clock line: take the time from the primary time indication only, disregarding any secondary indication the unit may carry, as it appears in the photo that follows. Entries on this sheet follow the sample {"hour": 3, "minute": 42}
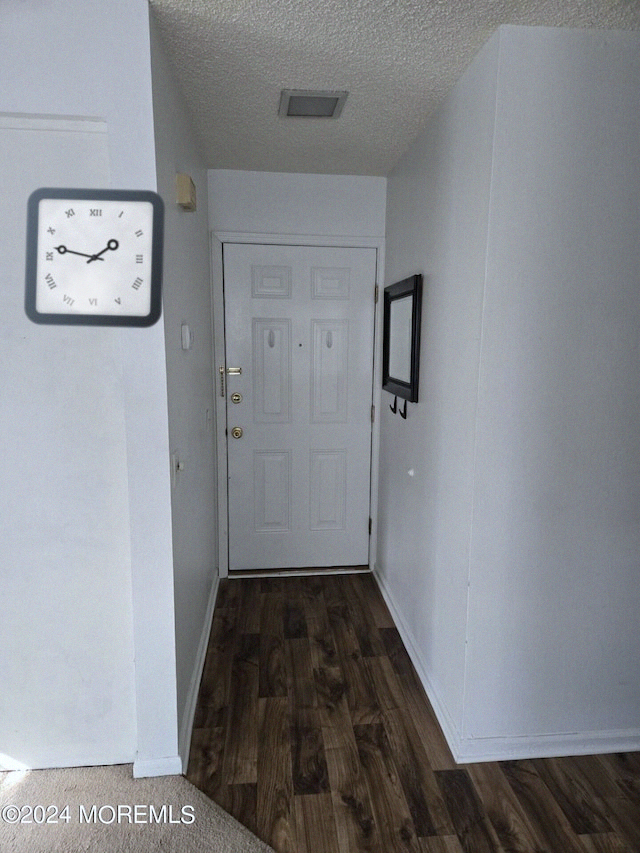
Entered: {"hour": 1, "minute": 47}
